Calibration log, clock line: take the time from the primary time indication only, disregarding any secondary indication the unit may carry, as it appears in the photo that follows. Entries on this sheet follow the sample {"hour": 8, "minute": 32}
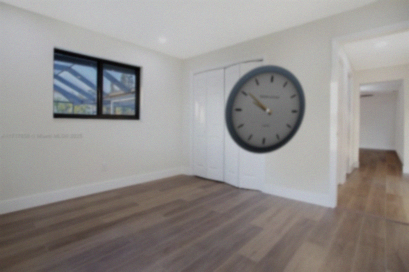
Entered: {"hour": 9, "minute": 51}
